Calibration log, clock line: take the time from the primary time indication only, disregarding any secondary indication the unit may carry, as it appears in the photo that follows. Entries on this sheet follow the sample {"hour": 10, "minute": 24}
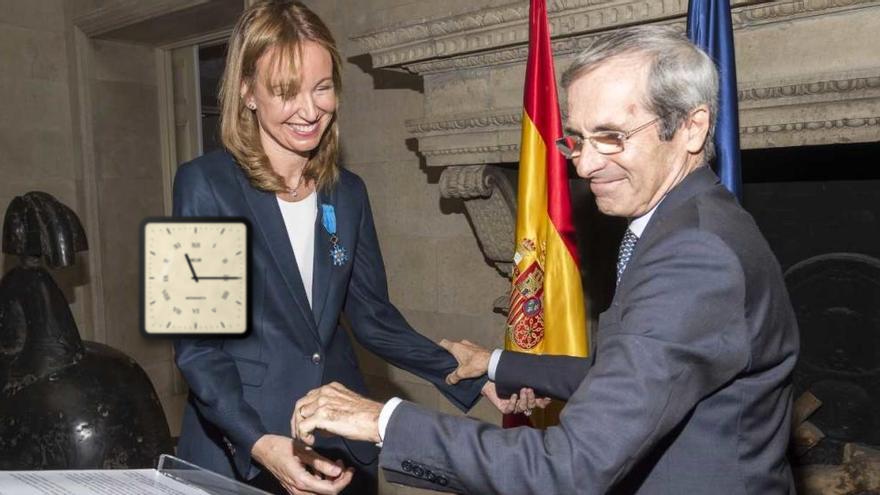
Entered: {"hour": 11, "minute": 15}
